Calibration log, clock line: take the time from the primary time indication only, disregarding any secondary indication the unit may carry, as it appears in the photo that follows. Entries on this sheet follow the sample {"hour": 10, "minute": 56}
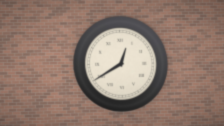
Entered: {"hour": 12, "minute": 40}
